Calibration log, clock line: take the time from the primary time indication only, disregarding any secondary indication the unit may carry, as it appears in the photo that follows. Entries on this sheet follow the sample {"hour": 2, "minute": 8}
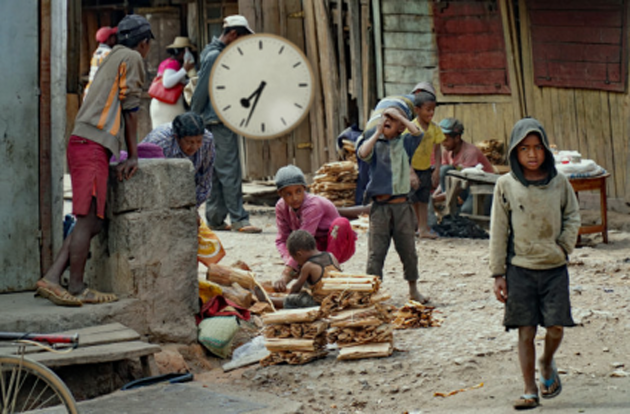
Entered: {"hour": 7, "minute": 34}
